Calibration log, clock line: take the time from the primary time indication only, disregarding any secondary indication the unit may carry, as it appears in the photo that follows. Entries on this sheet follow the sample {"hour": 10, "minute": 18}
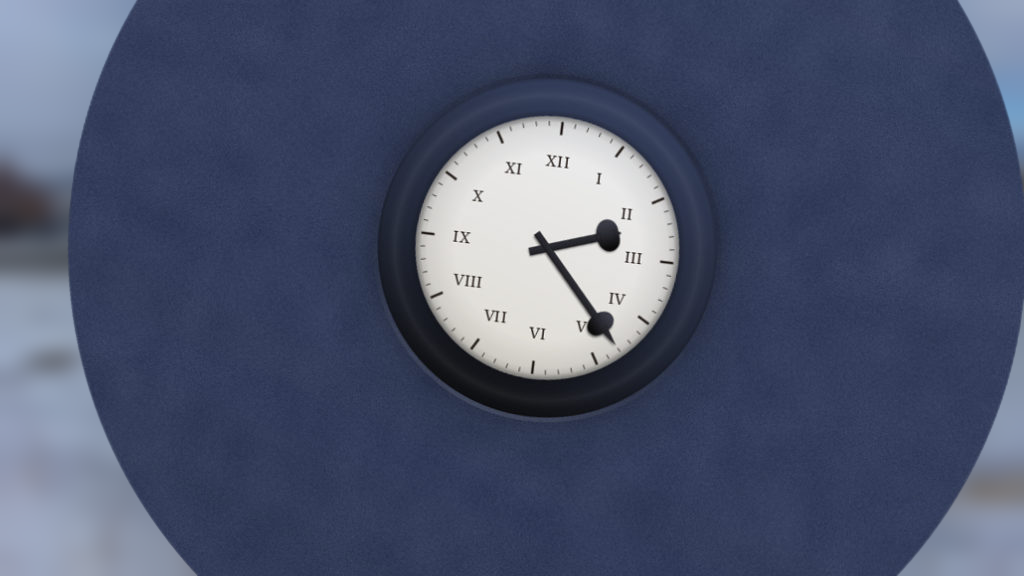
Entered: {"hour": 2, "minute": 23}
